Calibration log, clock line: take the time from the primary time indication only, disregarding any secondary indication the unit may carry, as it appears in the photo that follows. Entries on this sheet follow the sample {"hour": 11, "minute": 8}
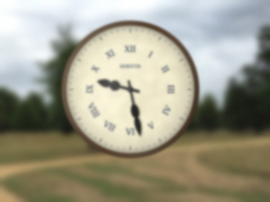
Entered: {"hour": 9, "minute": 28}
